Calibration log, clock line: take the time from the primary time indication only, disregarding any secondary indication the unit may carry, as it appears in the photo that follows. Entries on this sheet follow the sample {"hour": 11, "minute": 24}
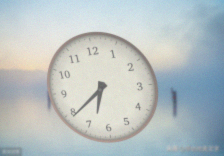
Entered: {"hour": 6, "minute": 39}
